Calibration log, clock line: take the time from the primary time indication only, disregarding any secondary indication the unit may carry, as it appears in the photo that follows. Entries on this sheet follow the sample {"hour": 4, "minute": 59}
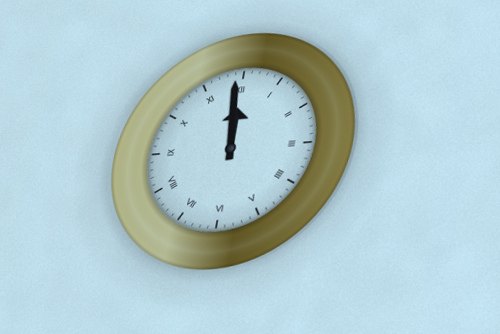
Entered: {"hour": 11, "minute": 59}
